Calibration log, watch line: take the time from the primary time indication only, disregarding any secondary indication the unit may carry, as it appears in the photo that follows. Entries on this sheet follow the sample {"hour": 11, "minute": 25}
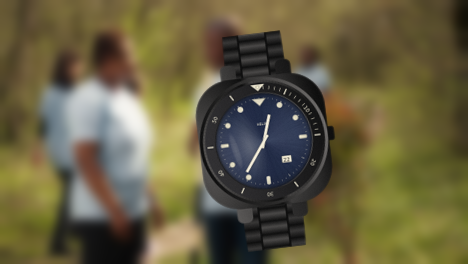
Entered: {"hour": 12, "minute": 36}
